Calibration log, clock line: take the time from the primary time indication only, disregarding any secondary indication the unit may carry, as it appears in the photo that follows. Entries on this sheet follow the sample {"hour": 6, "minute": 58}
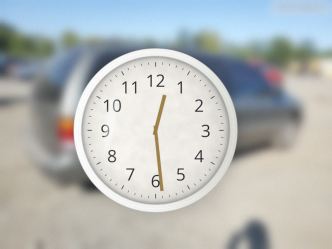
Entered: {"hour": 12, "minute": 29}
